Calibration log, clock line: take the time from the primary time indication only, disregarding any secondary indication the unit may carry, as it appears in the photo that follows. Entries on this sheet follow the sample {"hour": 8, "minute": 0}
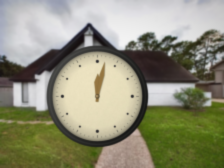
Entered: {"hour": 12, "minute": 2}
